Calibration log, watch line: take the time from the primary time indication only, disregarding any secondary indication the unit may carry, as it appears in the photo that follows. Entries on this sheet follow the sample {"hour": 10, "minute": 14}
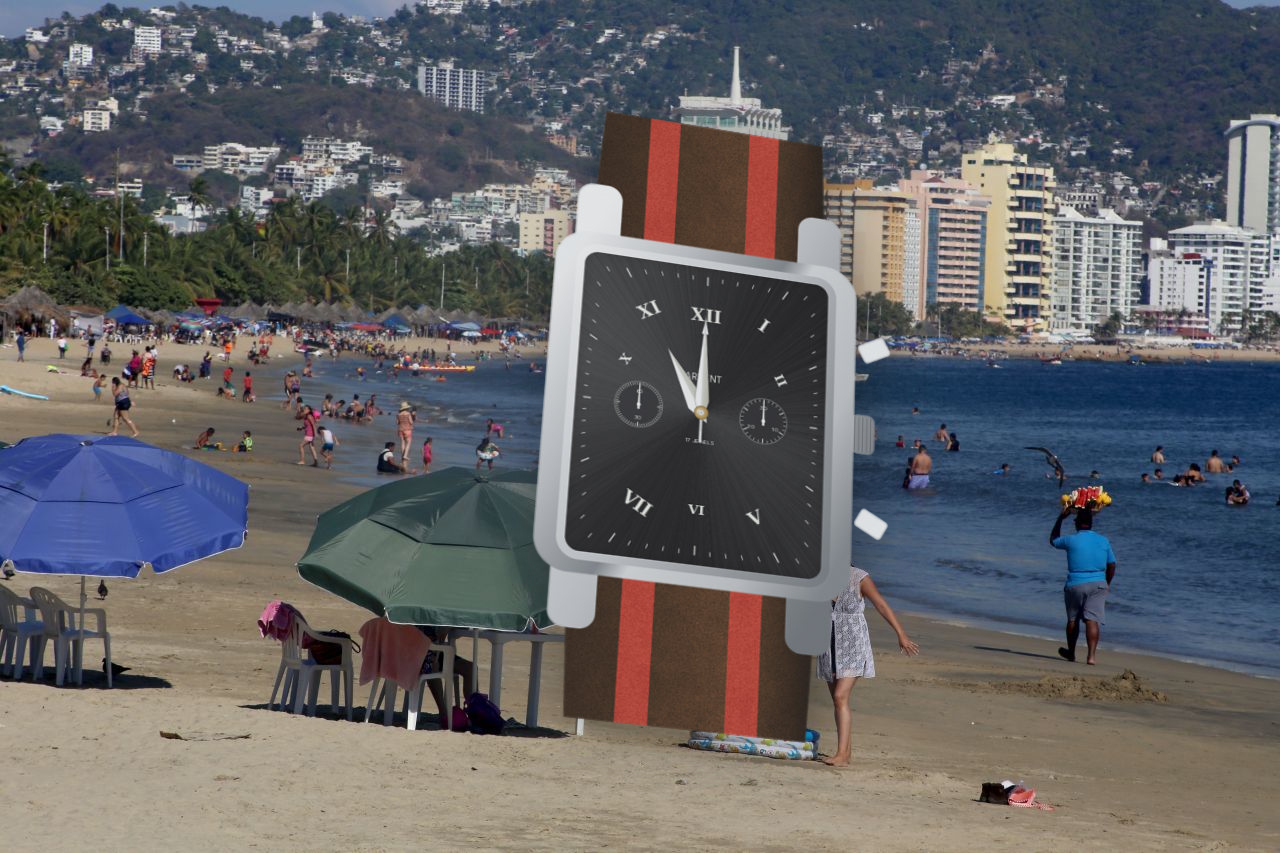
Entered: {"hour": 11, "minute": 0}
